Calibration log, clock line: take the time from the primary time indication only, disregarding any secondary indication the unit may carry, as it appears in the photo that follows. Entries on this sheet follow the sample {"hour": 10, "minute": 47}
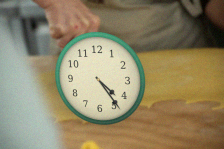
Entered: {"hour": 4, "minute": 24}
